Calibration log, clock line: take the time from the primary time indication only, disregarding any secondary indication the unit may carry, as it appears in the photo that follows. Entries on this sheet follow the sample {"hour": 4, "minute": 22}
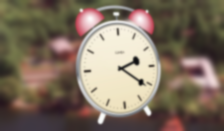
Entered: {"hour": 2, "minute": 21}
